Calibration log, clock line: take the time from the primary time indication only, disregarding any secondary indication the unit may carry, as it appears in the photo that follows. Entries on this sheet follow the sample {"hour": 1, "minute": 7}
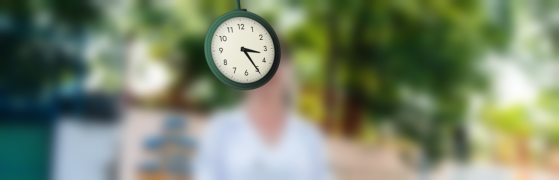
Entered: {"hour": 3, "minute": 25}
